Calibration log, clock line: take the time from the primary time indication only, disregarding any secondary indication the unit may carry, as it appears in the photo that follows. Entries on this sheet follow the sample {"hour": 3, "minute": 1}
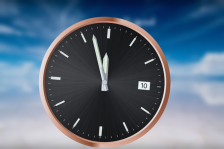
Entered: {"hour": 11, "minute": 57}
